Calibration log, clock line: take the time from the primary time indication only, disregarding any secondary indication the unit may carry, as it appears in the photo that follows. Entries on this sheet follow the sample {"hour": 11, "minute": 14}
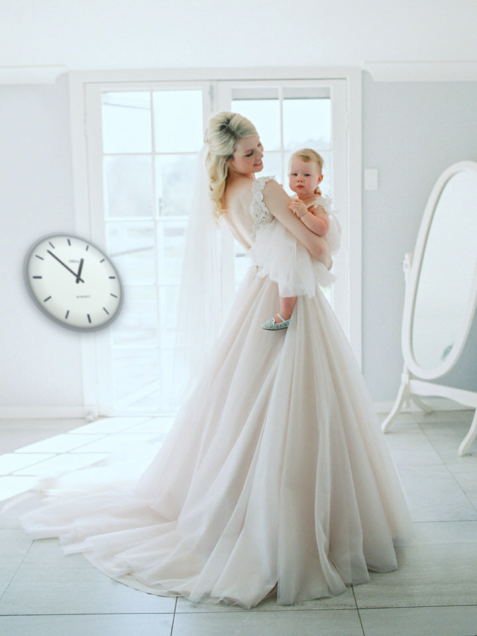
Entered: {"hour": 12, "minute": 53}
